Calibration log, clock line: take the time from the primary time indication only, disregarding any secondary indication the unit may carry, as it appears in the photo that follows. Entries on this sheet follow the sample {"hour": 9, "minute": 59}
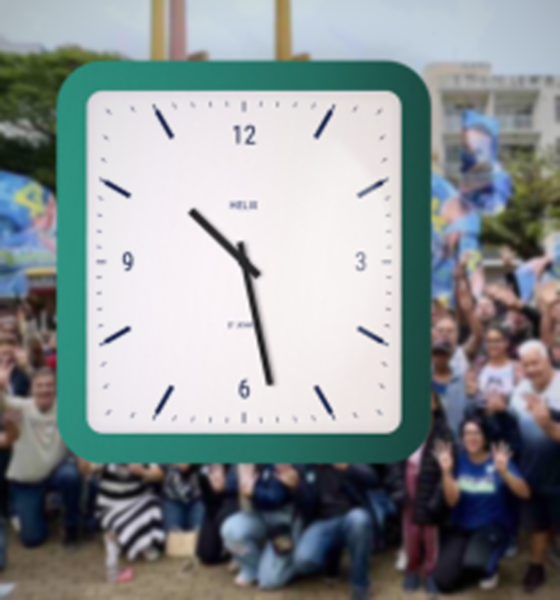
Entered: {"hour": 10, "minute": 28}
